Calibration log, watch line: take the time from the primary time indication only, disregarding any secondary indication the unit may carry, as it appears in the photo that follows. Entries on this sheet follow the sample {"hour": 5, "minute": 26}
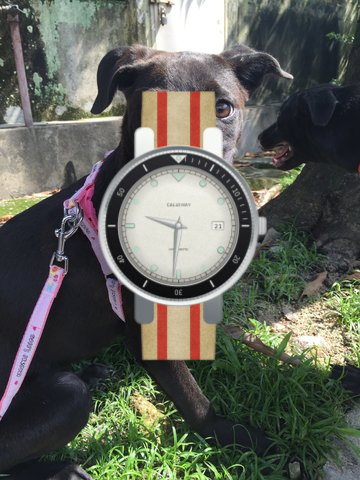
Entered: {"hour": 9, "minute": 31}
